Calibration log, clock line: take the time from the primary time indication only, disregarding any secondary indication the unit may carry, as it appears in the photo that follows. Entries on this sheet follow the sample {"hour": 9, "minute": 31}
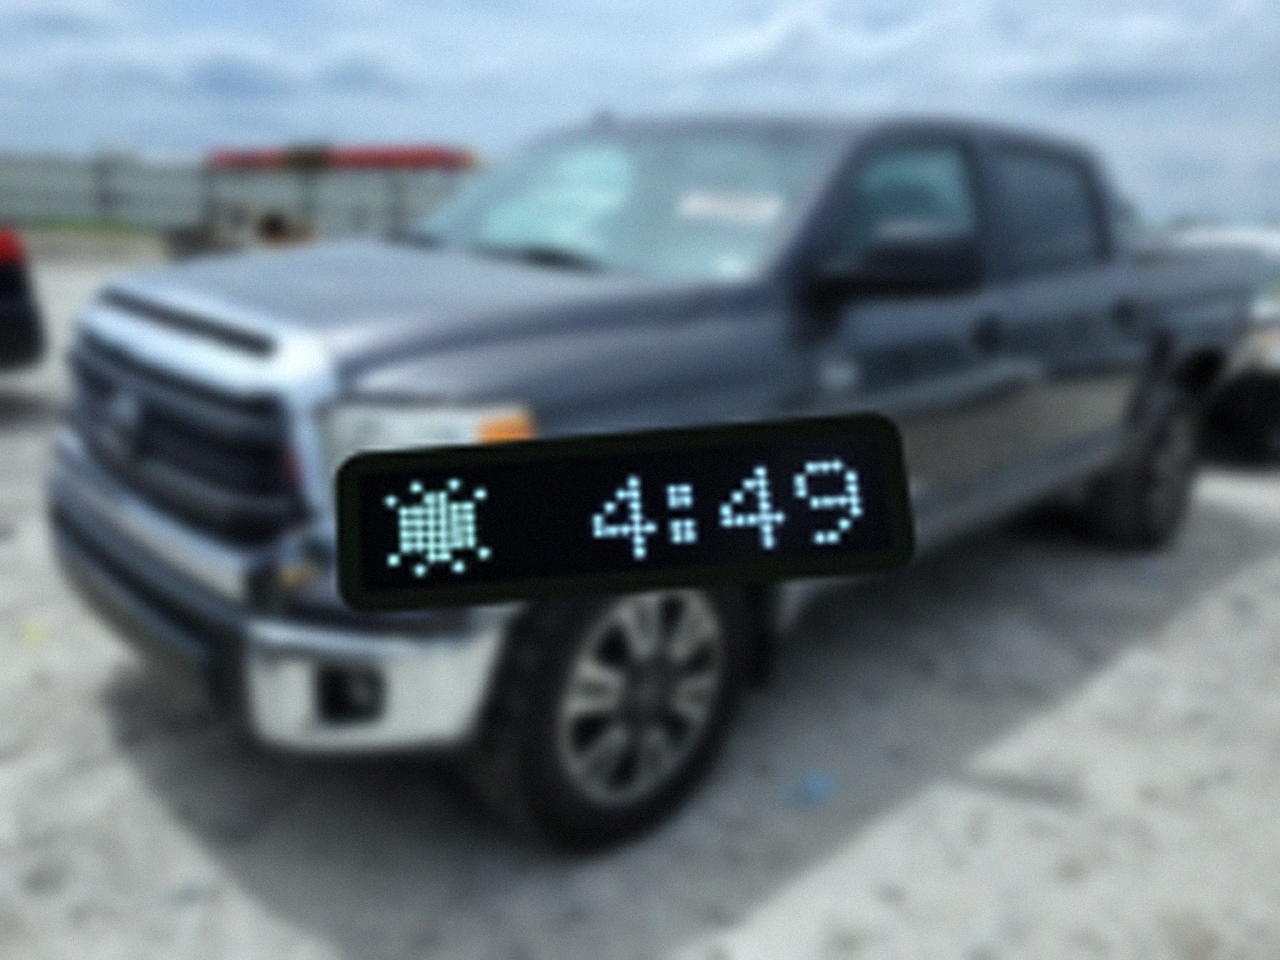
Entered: {"hour": 4, "minute": 49}
